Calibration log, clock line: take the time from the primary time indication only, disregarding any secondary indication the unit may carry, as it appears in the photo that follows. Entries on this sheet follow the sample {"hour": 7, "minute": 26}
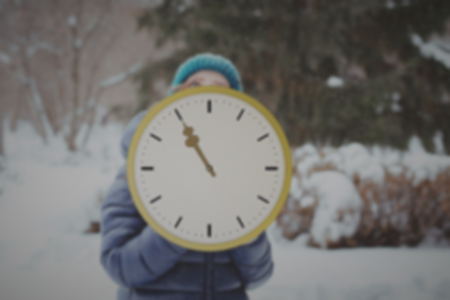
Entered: {"hour": 10, "minute": 55}
